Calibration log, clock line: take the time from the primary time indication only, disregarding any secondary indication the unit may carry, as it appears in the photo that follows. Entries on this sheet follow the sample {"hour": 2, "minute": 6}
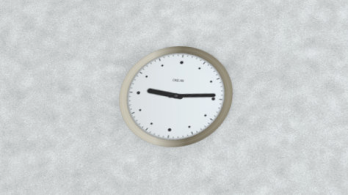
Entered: {"hour": 9, "minute": 14}
